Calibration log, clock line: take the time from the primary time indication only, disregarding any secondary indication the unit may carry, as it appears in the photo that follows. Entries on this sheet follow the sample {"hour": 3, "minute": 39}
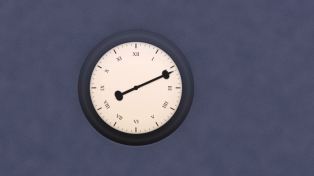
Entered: {"hour": 8, "minute": 11}
